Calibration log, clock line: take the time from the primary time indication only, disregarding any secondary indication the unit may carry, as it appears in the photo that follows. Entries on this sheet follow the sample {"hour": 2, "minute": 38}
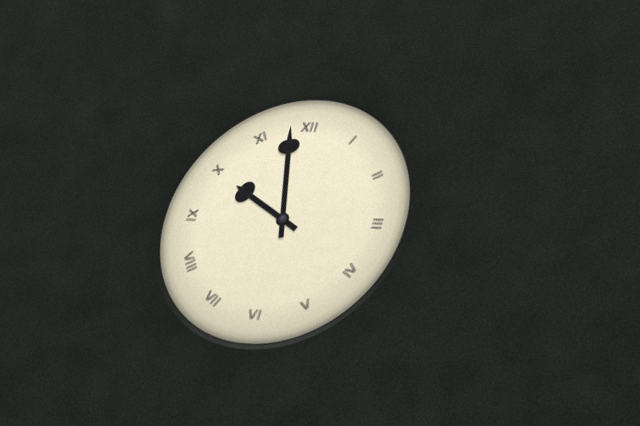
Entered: {"hour": 9, "minute": 58}
